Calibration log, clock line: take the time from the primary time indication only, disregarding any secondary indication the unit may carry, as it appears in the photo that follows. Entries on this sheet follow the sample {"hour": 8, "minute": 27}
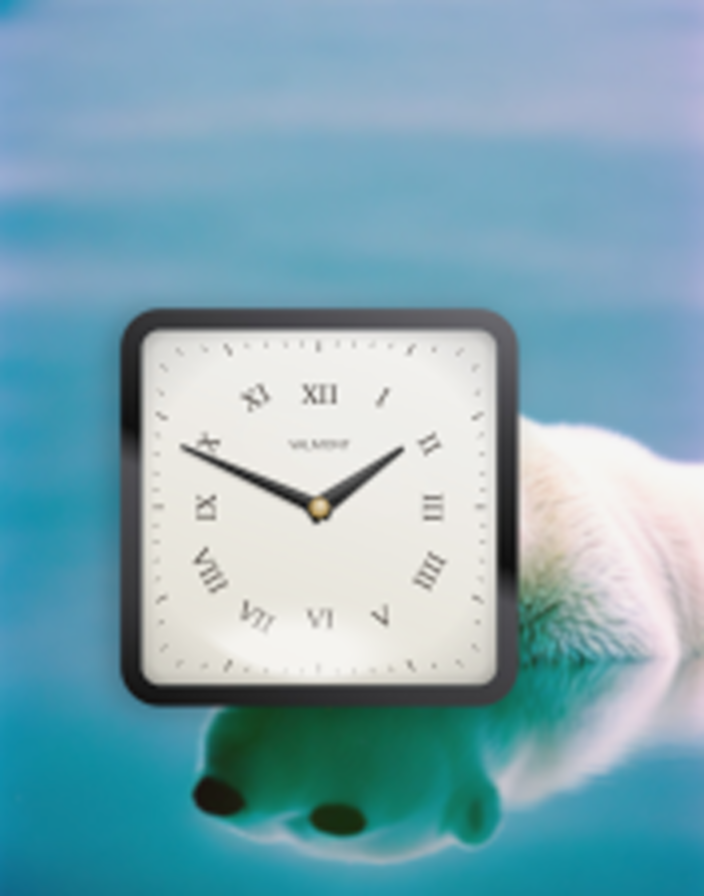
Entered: {"hour": 1, "minute": 49}
